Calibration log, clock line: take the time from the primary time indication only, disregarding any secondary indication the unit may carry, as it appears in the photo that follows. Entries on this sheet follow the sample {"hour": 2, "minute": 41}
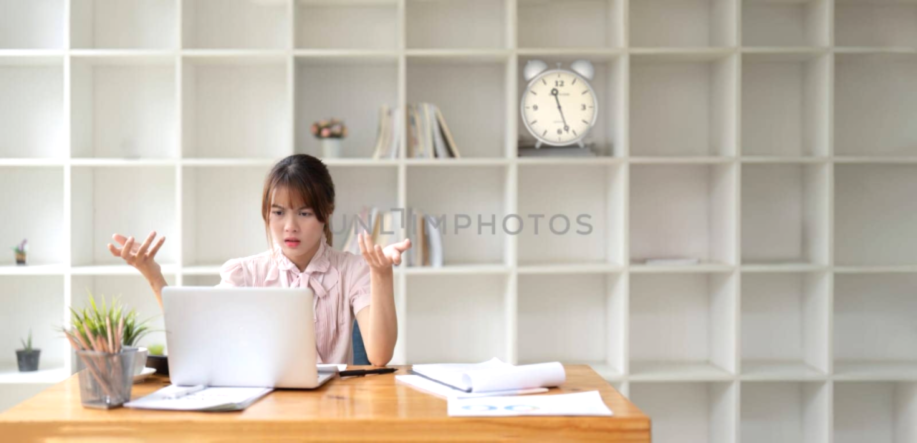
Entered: {"hour": 11, "minute": 27}
